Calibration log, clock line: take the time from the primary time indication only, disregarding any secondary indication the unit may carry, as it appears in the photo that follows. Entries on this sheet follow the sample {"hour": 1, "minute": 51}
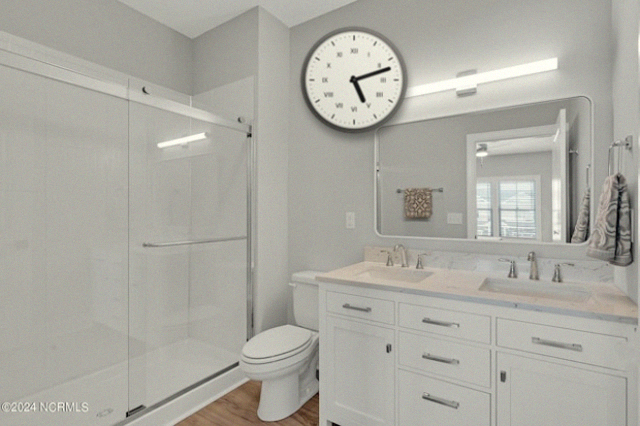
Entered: {"hour": 5, "minute": 12}
